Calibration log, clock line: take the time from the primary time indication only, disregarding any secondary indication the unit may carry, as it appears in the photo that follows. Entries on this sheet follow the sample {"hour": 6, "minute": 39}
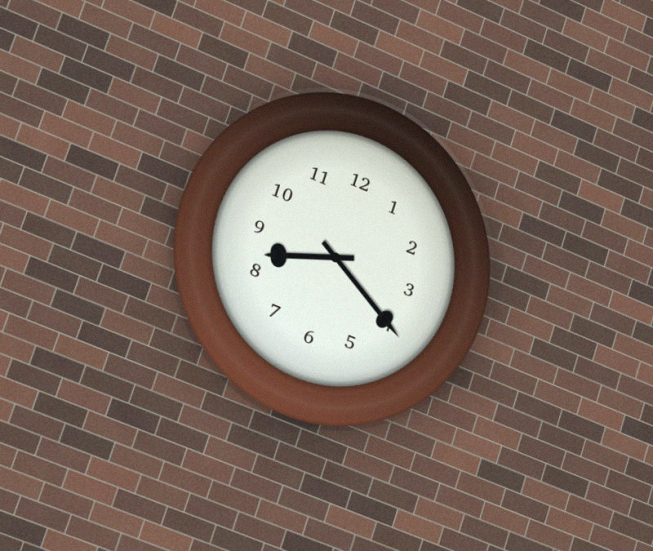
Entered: {"hour": 8, "minute": 20}
